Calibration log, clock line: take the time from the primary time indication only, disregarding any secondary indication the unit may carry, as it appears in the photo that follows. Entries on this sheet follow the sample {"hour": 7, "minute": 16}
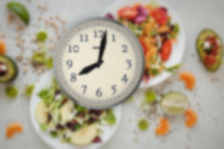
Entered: {"hour": 8, "minute": 2}
